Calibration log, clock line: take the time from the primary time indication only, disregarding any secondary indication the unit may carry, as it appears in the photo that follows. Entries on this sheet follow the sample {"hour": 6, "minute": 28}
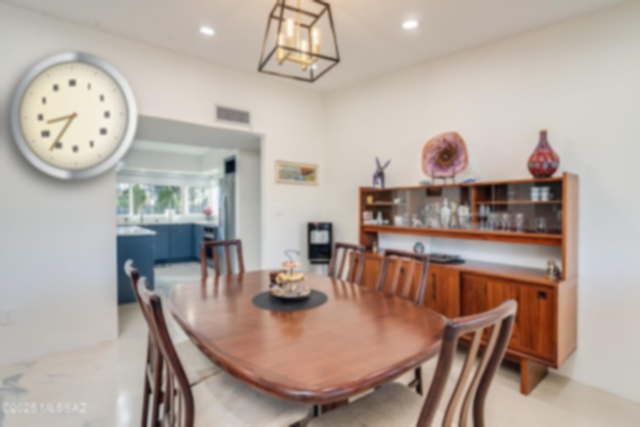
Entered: {"hour": 8, "minute": 36}
